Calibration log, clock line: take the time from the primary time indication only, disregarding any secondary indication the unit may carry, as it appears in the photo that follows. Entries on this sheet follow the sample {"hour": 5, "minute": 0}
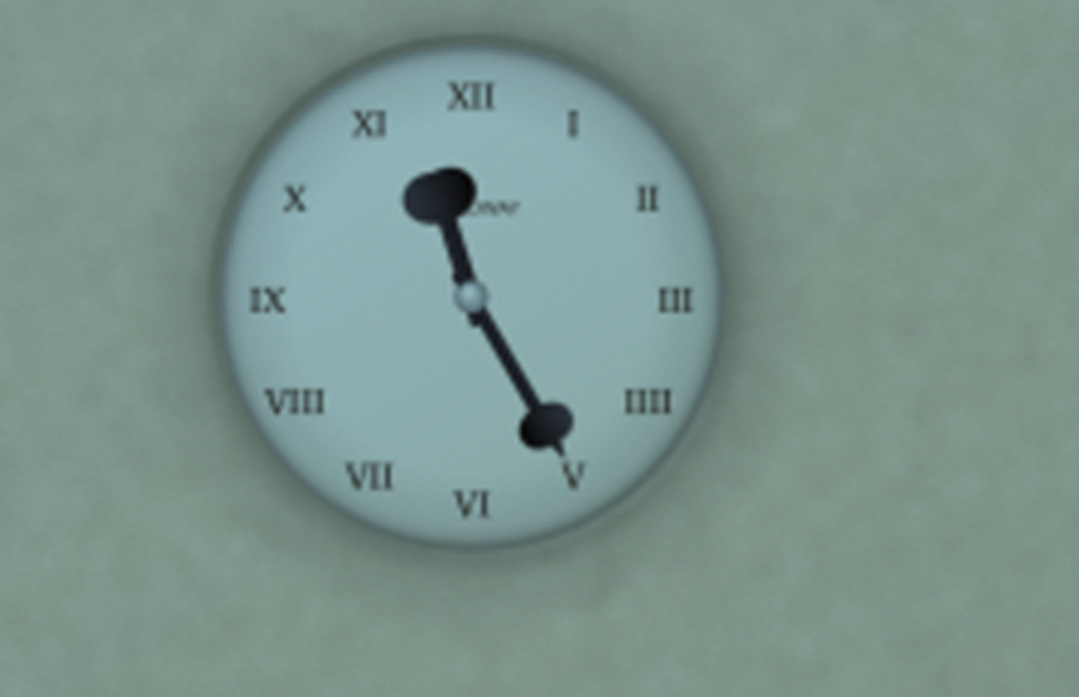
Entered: {"hour": 11, "minute": 25}
